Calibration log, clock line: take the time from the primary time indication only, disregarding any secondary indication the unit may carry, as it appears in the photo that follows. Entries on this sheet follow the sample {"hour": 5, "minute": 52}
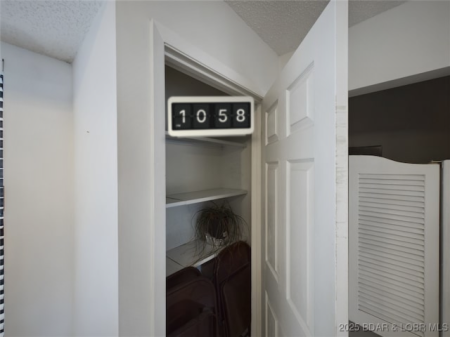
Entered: {"hour": 10, "minute": 58}
